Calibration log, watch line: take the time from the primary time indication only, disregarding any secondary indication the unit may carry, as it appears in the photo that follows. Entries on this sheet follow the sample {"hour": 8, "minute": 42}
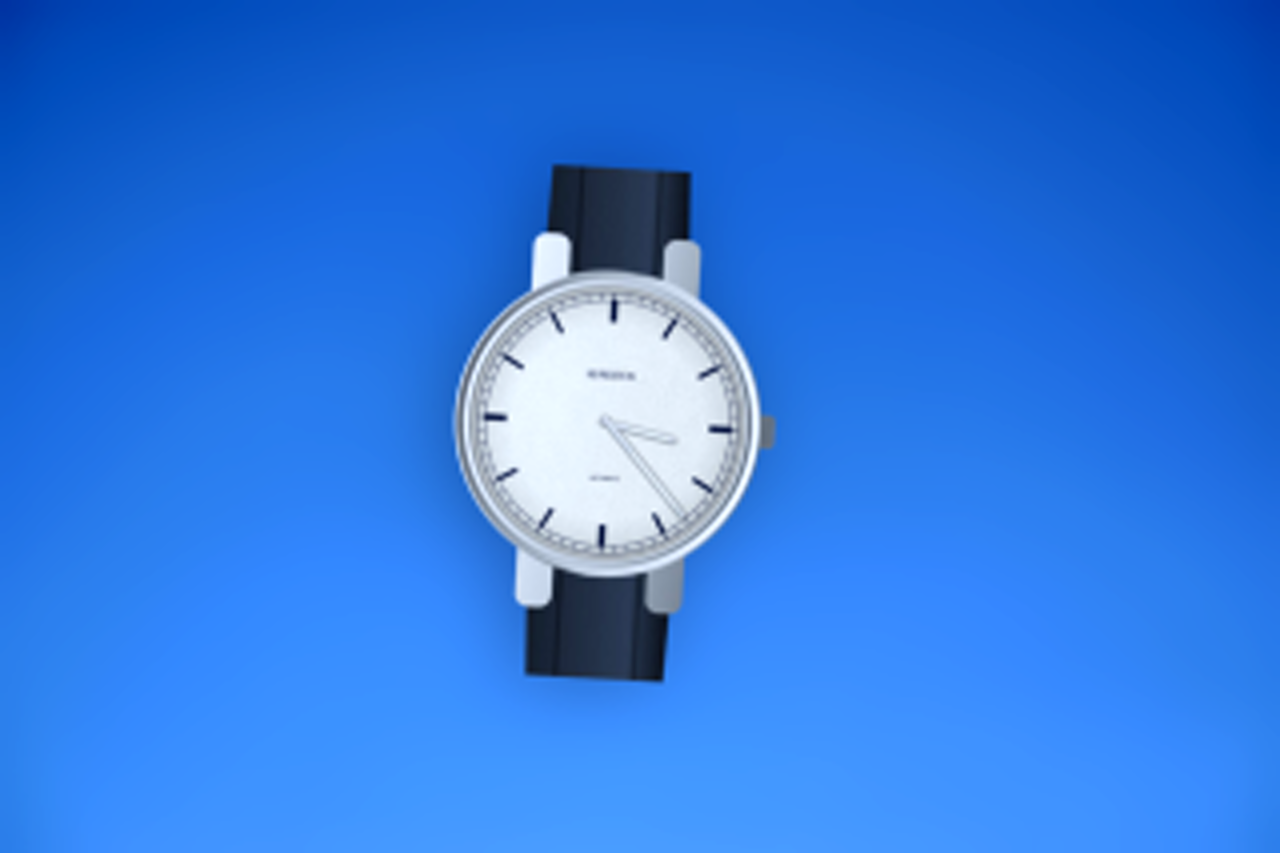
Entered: {"hour": 3, "minute": 23}
